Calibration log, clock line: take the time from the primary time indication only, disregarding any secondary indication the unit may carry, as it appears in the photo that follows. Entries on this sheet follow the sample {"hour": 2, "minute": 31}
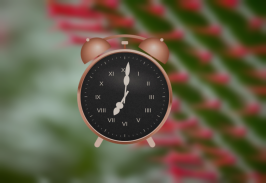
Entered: {"hour": 7, "minute": 1}
